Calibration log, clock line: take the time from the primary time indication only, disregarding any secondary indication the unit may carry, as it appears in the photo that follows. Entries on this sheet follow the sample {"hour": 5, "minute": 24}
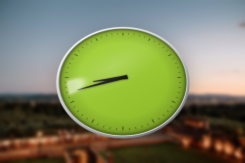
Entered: {"hour": 8, "minute": 42}
